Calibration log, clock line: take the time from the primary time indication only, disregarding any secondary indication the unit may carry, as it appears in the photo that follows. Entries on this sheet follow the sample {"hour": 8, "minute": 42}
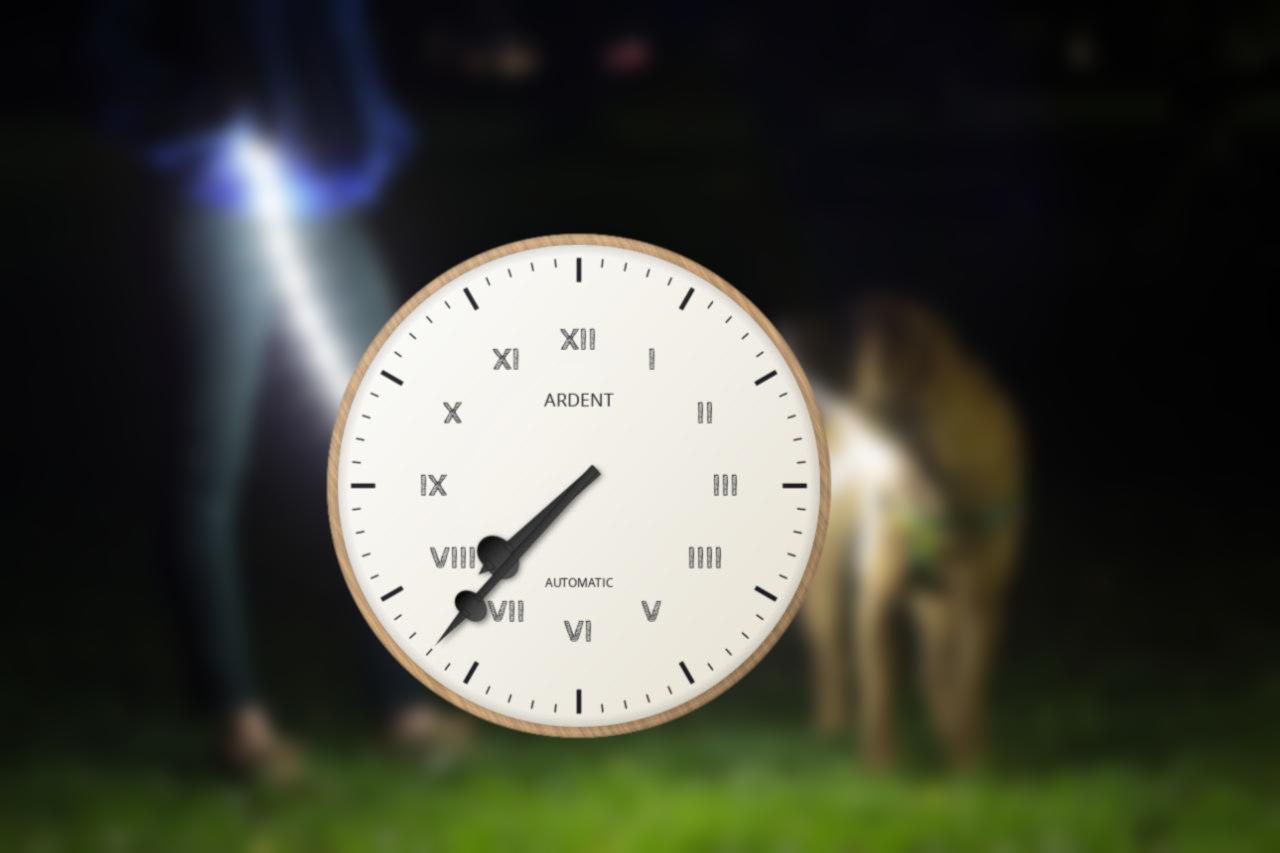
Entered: {"hour": 7, "minute": 37}
